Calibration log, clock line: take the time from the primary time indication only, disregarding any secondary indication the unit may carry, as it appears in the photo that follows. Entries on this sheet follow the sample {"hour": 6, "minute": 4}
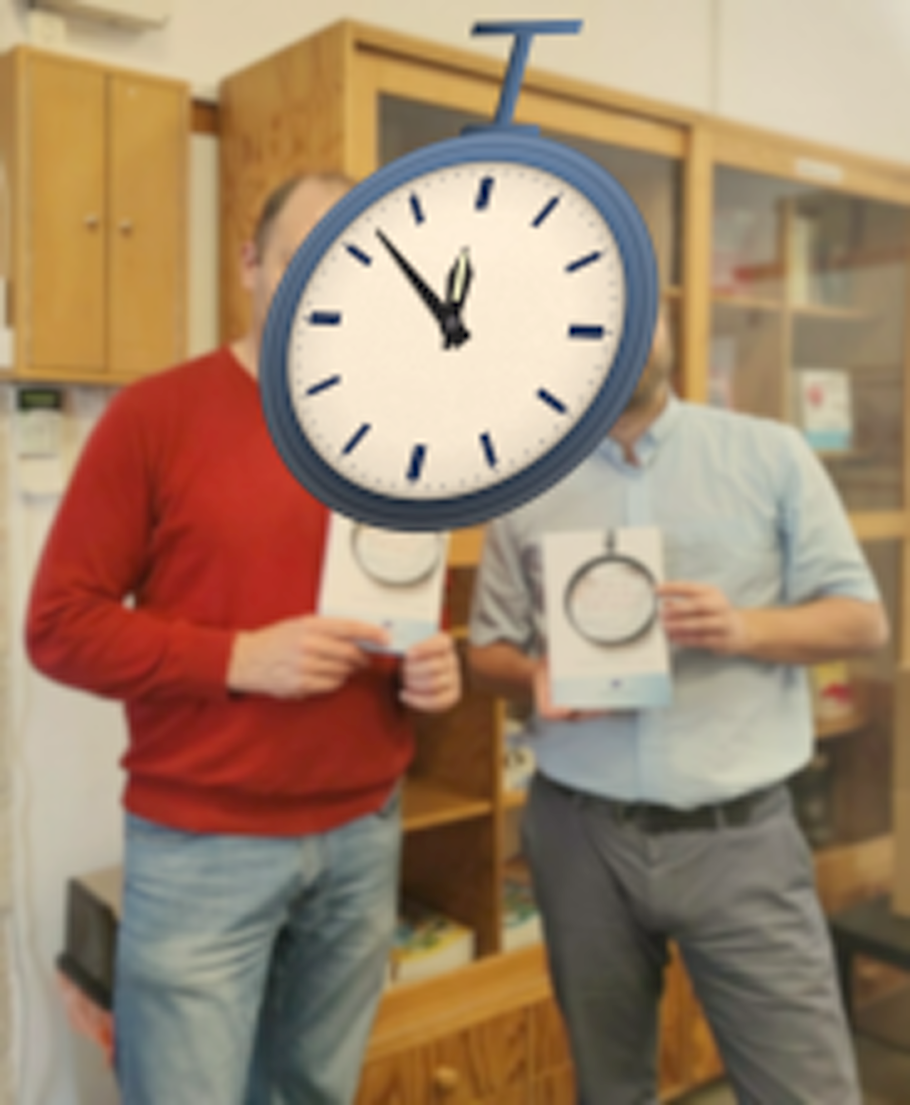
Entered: {"hour": 11, "minute": 52}
